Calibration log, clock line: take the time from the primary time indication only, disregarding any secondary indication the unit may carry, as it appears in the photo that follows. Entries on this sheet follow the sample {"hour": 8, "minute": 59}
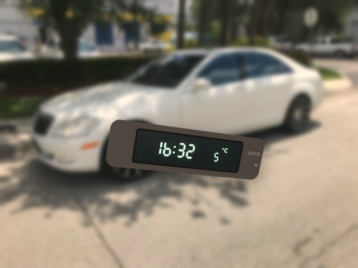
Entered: {"hour": 16, "minute": 32}
